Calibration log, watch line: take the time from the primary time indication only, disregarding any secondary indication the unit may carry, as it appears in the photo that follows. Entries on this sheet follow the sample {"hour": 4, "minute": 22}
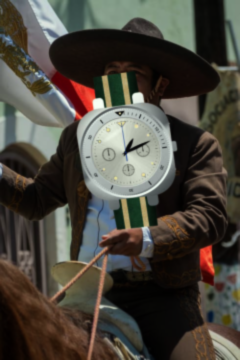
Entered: {"hour": 1, "minute": 12}
